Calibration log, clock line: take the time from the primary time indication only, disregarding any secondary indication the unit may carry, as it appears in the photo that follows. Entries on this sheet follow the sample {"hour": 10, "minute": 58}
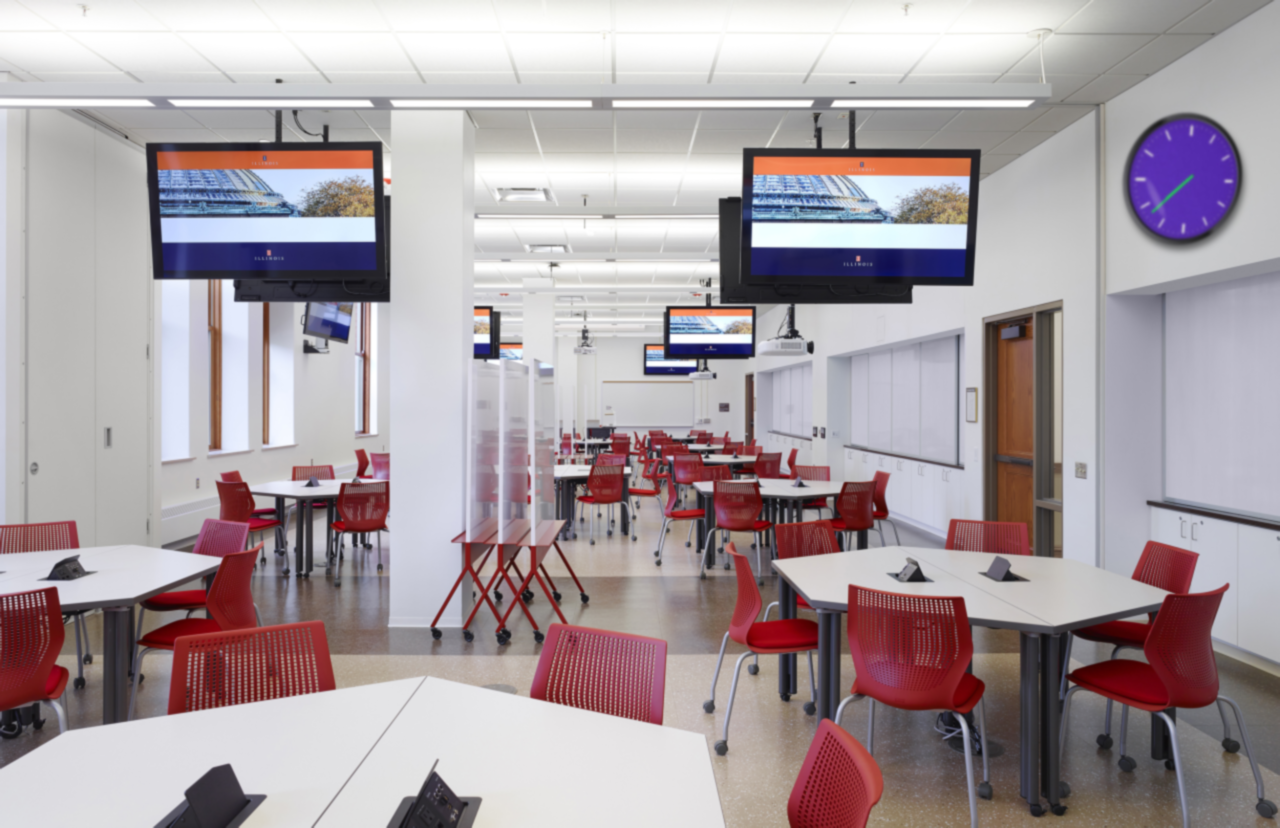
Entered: {"hour": 7, "minute": 38}
